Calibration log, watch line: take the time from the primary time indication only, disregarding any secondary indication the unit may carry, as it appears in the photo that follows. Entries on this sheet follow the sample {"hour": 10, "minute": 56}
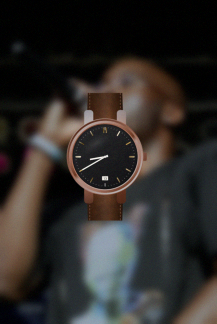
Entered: {"hour": 8, "minute": 40}
